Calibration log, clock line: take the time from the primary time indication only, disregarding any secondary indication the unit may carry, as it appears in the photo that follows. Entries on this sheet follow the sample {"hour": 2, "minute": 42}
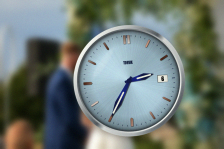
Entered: {"hour": 2, "minute": 35}
